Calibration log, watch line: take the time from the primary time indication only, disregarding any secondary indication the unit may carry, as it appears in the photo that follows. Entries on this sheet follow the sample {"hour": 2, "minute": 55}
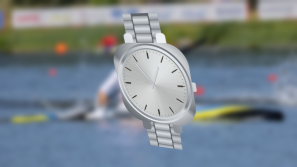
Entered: {"hour": 12, "minute": 54}
